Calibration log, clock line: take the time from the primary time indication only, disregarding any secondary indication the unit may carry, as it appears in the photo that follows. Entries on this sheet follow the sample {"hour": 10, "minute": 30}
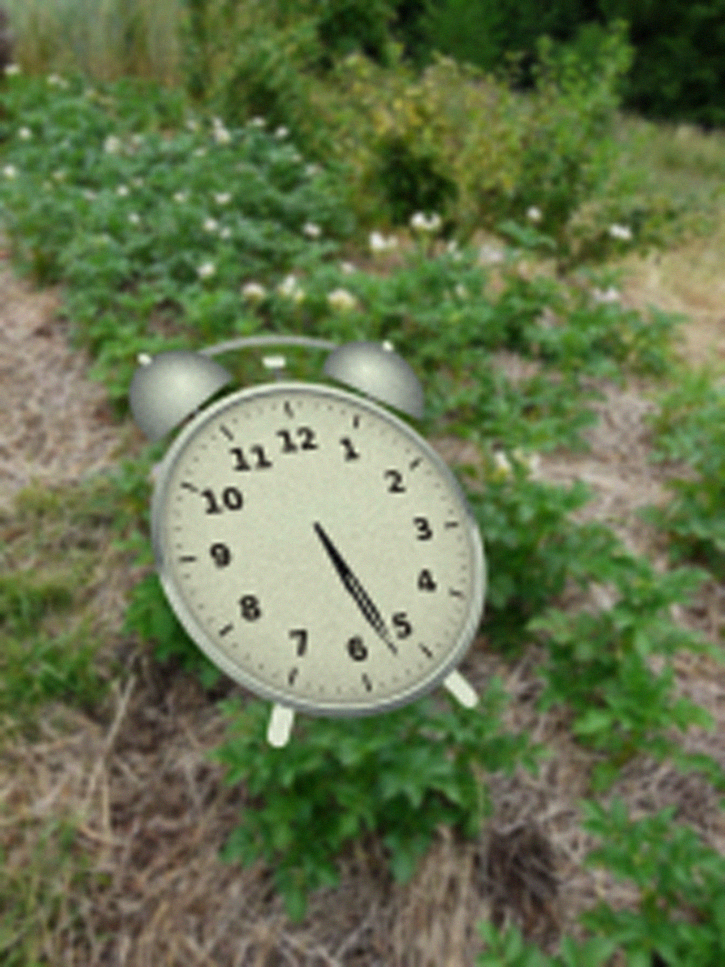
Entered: {"hour": 5, "minute": 27}
